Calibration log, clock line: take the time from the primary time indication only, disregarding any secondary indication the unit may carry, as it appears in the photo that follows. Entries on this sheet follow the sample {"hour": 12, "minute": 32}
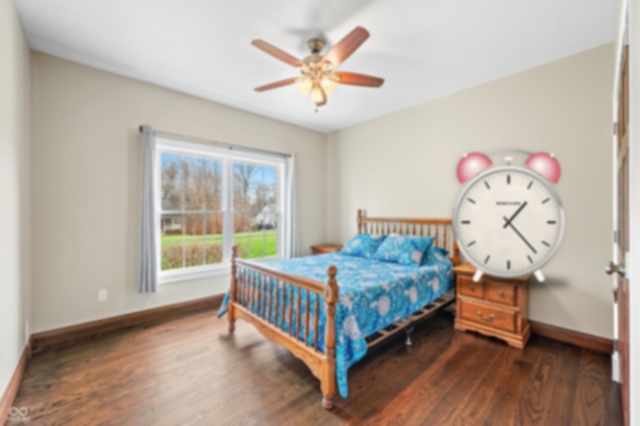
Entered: {"hour": 1, "minute": 23}
